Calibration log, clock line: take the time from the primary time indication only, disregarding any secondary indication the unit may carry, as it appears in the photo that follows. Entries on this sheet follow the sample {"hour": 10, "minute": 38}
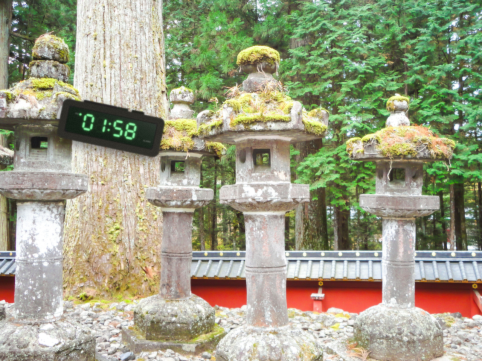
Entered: {"hour": 1, "minute": 58}
